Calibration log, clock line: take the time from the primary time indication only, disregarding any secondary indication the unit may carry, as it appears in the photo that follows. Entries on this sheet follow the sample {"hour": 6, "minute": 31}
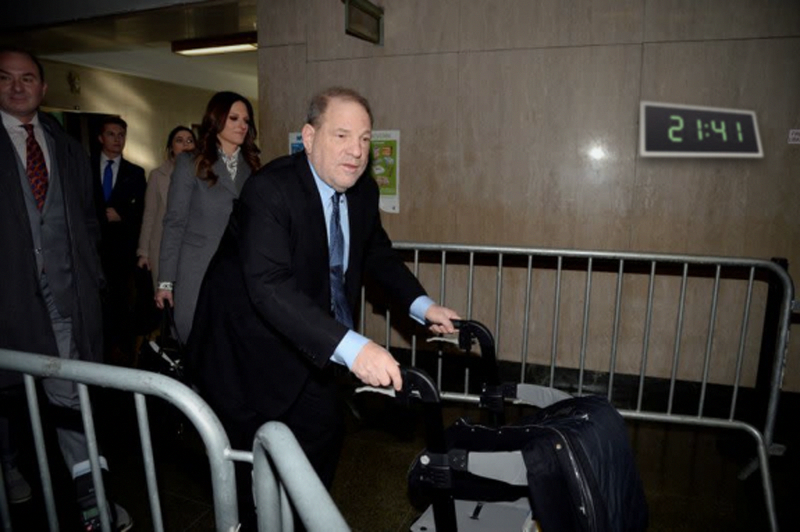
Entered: {"hour": 21, "minute": 41}
